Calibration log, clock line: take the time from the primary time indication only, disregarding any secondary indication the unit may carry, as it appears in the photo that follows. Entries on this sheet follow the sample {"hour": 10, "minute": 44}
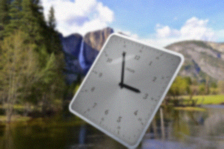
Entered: {"hour": 2, "minute": 55}
